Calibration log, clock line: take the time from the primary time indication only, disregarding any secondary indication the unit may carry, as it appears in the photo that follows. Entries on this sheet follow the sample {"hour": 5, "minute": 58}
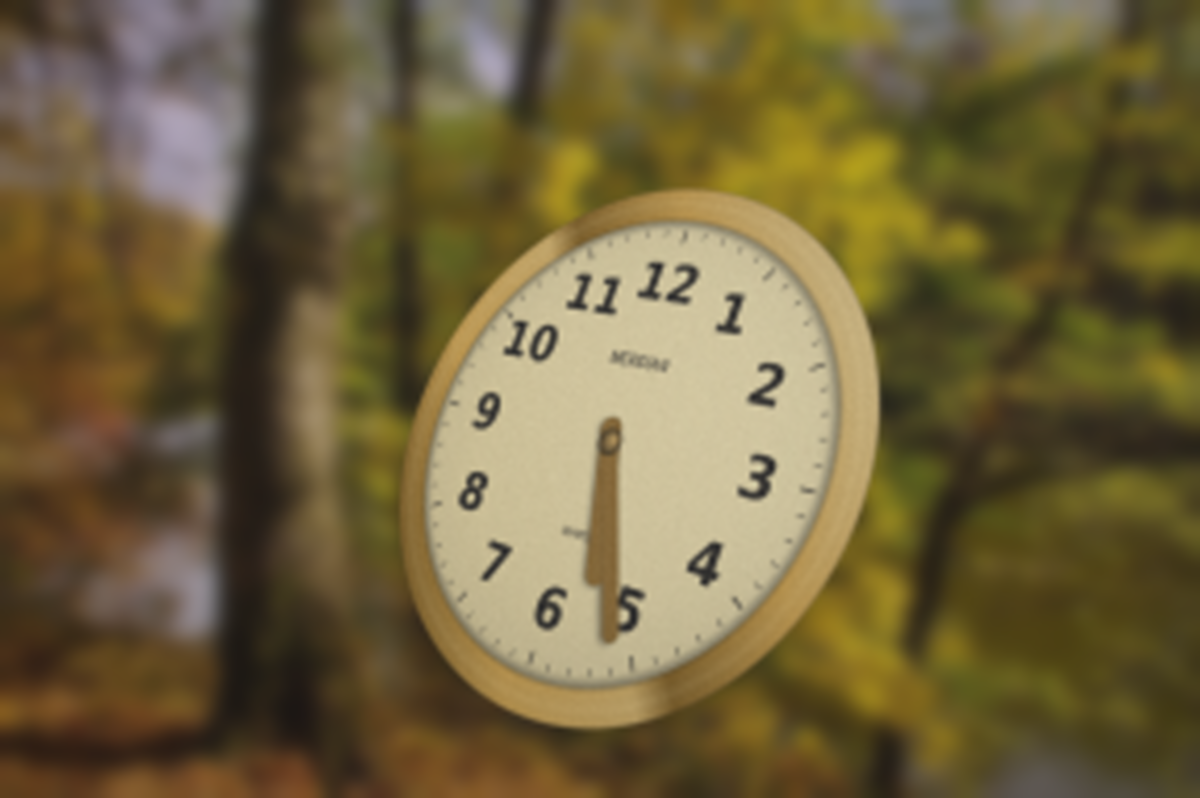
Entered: {"hour": 5, "minute": 26}
